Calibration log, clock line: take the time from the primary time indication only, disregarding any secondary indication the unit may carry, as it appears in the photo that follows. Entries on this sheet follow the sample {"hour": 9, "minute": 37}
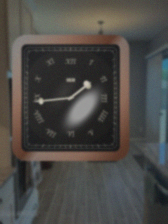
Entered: {"hour": 1, "minute": 44}
